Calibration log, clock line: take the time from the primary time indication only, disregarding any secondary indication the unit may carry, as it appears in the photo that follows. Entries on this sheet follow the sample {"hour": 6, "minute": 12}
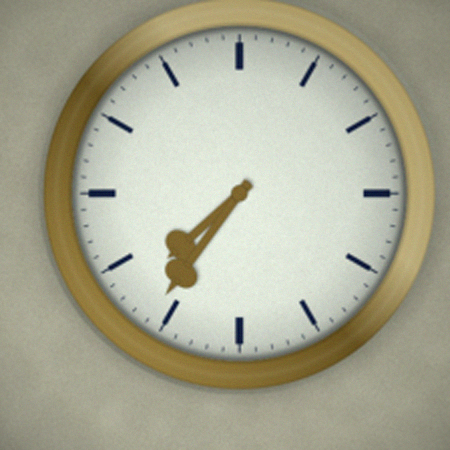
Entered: {"hour": 7, "minute": 36}
